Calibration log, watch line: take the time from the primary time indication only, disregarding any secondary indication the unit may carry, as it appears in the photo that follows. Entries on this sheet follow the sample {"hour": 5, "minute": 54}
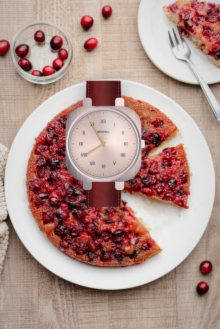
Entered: {"hour": 7, "minute": 55}
